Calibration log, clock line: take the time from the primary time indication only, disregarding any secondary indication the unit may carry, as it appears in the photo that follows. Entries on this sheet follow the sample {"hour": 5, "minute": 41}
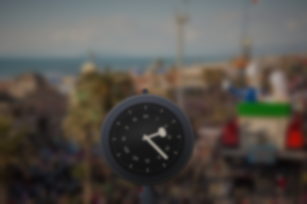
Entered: {"hour": 2, "minute": 23}
